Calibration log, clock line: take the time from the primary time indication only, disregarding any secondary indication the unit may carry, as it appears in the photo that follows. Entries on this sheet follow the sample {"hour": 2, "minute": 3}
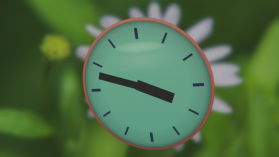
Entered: {"hour": 3, "minute": 48}
